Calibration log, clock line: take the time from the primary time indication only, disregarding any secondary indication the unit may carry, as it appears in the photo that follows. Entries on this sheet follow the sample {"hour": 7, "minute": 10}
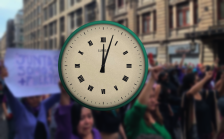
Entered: {"hour": 12, "minute": 3}
